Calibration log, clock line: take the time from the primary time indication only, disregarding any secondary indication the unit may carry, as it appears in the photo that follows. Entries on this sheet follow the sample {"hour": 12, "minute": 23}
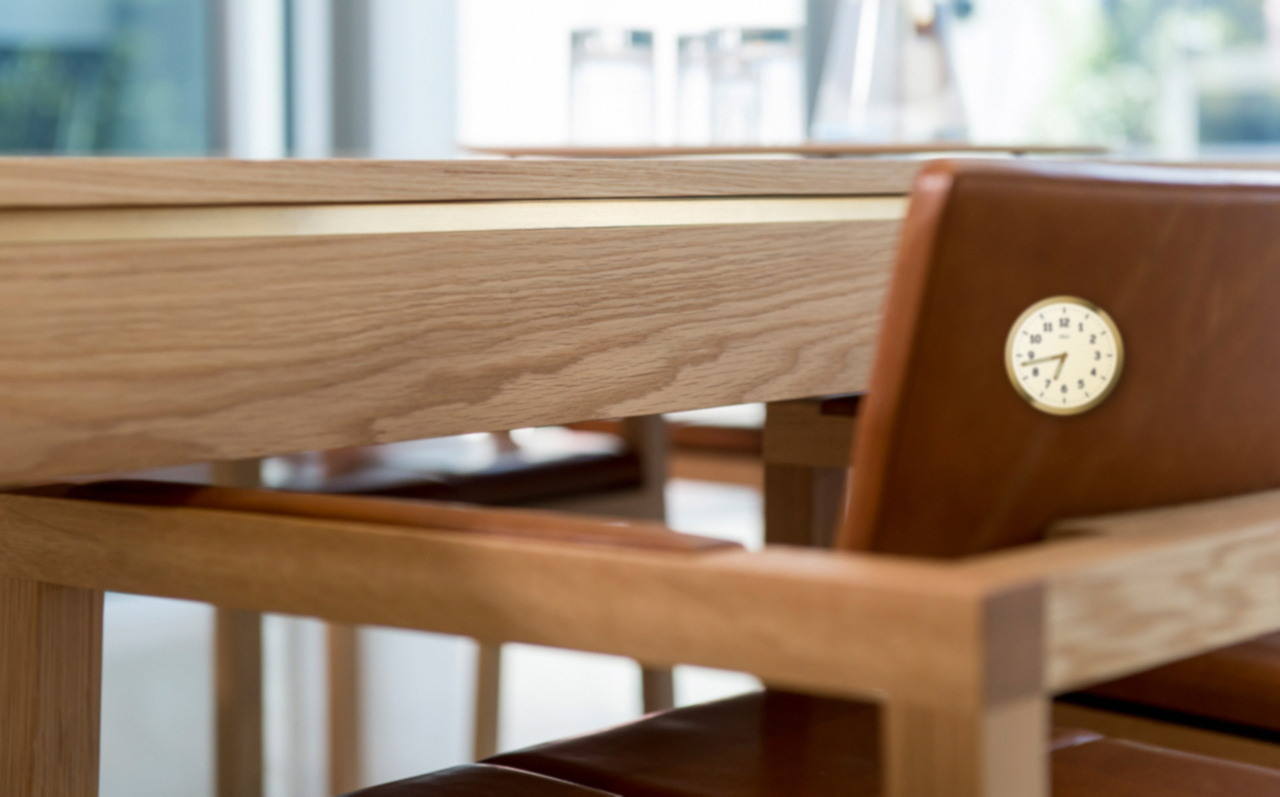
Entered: {"hour": 6, "minute": 43}
